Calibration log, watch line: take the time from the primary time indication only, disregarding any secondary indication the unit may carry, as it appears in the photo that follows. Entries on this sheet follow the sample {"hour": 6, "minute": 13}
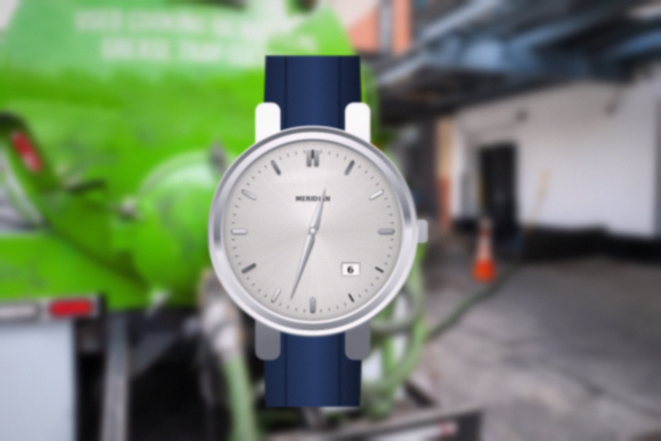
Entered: {"hour": 12, "minute": 33}
